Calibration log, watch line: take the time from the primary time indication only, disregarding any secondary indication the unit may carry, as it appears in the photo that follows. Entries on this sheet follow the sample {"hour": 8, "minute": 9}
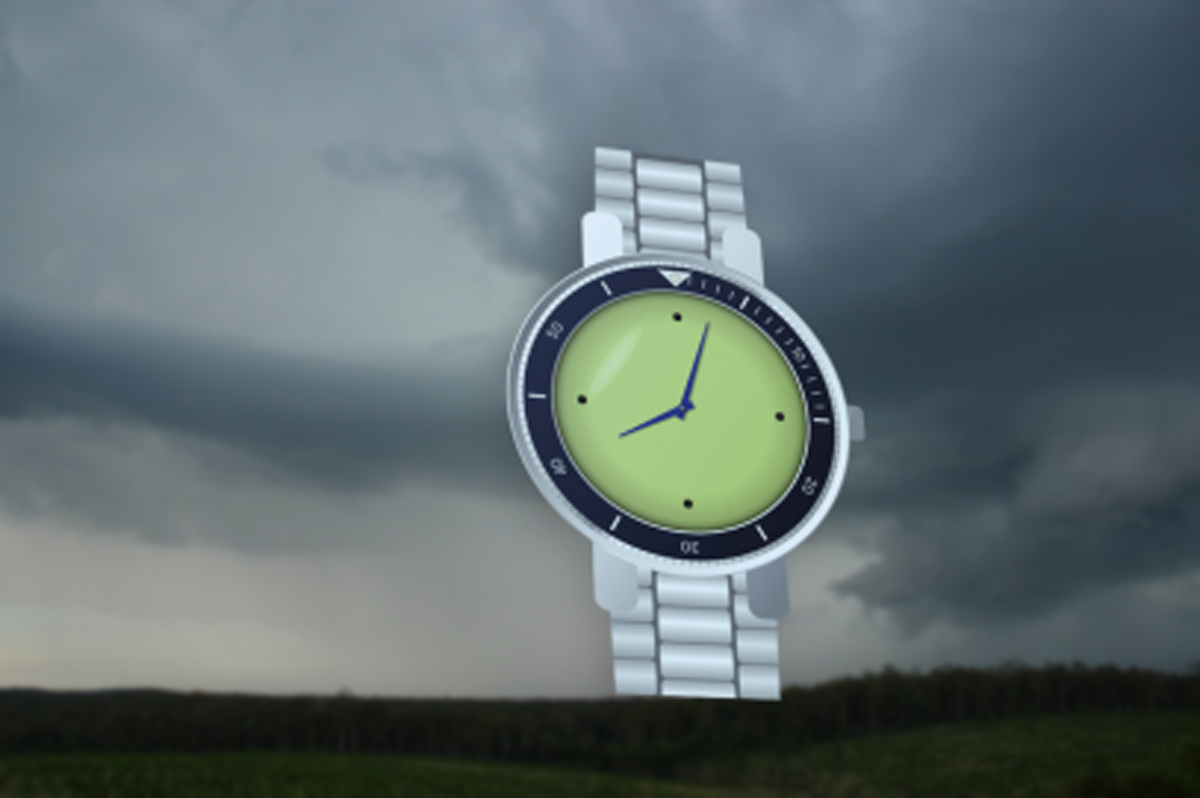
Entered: {"hour": 8, "minute": 3}
